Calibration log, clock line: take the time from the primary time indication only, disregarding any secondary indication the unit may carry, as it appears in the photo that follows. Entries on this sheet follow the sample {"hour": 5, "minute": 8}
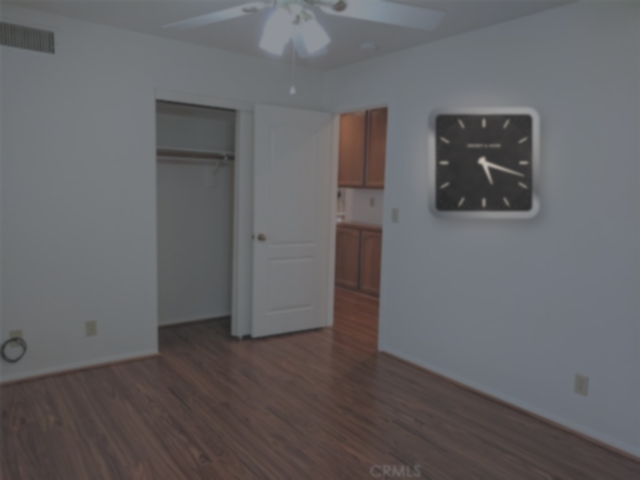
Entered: {"hour": 5, "minute": 18}
